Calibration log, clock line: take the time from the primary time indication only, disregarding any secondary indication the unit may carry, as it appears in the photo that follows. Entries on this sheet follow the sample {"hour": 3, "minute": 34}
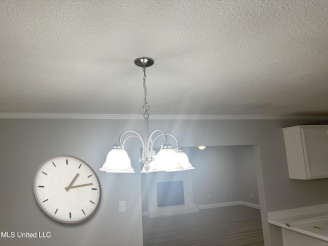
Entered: {"hour": 1, "minute": 13}
